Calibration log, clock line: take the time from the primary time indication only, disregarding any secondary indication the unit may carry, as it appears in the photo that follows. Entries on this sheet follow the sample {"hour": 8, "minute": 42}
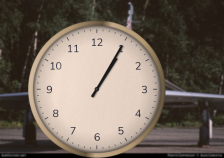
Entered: {"hour": 1, "minute": 5}
